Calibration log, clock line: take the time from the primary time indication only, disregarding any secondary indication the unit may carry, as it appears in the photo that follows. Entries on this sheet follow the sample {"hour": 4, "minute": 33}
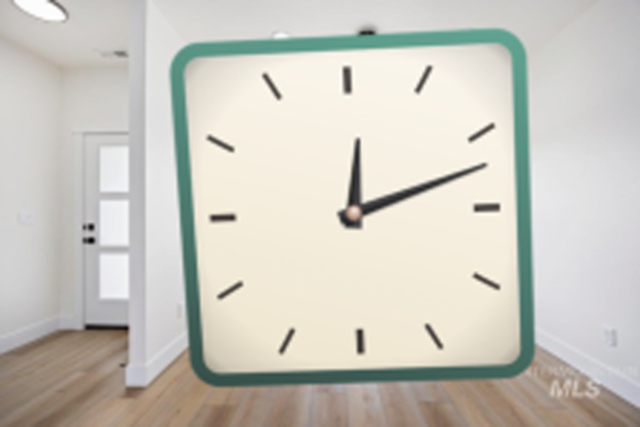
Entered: {"hour": 12, "minute": 12}
